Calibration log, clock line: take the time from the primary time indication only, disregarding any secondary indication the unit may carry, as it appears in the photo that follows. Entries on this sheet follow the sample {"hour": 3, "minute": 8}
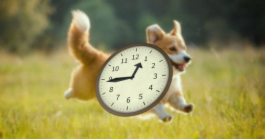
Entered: {"hour": 12, "minute": 44}
